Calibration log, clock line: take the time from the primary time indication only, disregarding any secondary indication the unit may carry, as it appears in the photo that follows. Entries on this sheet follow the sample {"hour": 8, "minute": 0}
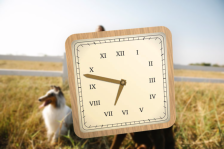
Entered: {"hour": 6, "minute": 48}
